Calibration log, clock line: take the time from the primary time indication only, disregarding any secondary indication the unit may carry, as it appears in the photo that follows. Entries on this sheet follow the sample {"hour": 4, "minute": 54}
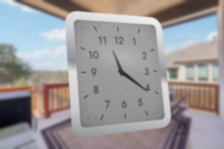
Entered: {"hour": 11, "minute": 21}
